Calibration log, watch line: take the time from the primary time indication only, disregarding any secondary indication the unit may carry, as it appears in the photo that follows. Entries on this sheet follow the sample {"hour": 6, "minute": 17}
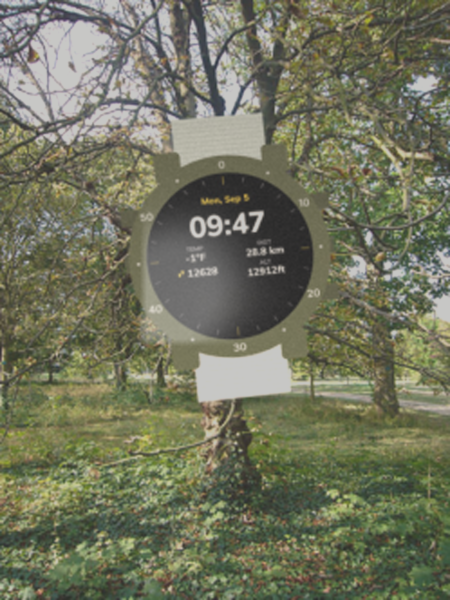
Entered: {"hour": 9, "minute": 47}
